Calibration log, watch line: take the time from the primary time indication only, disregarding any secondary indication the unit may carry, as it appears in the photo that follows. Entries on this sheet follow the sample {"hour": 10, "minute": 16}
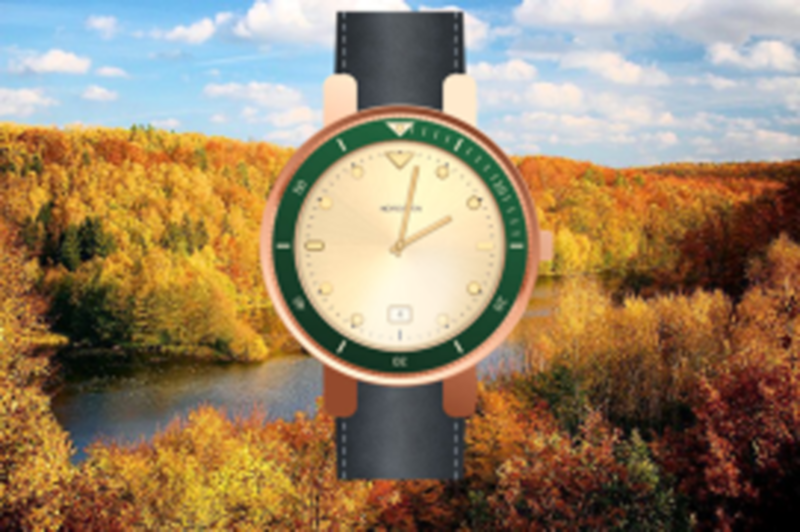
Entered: {"hour": 2, "minute": 2}
